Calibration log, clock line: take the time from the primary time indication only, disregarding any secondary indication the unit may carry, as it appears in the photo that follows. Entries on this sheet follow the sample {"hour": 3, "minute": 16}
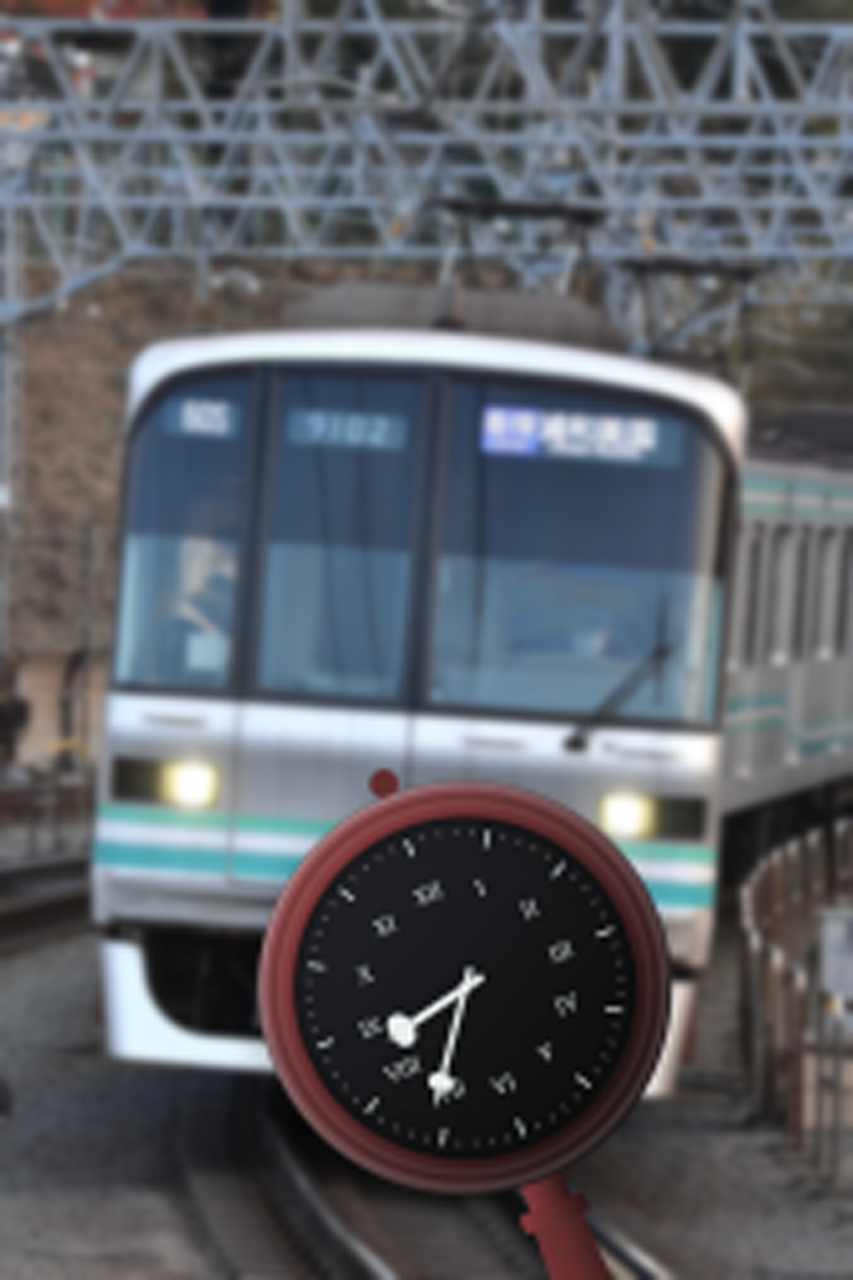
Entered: {"hour": 8, "minute": 36}
